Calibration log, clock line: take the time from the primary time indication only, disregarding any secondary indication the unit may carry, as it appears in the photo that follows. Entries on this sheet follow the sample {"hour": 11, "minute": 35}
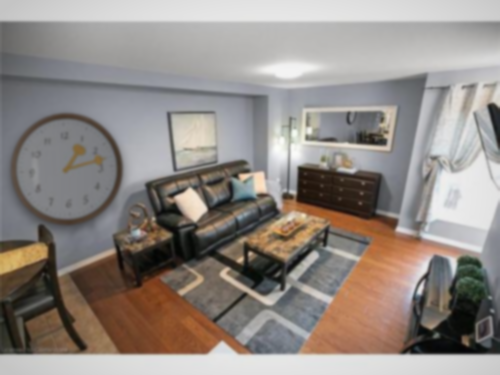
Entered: {"hour": 1, "minute": 13}
